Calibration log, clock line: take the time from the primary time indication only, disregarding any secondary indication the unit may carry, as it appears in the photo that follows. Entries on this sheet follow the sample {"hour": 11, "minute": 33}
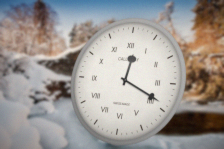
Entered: {"hour": 12, "minute": 19}
